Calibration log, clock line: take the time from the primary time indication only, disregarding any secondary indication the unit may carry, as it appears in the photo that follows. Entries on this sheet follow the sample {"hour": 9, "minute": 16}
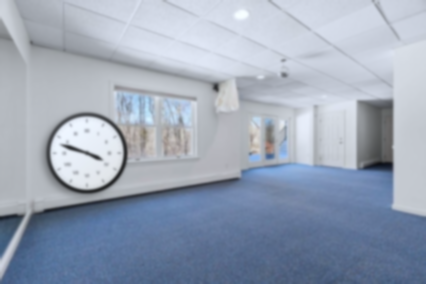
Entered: {"hour": 3, "minute": 48}
